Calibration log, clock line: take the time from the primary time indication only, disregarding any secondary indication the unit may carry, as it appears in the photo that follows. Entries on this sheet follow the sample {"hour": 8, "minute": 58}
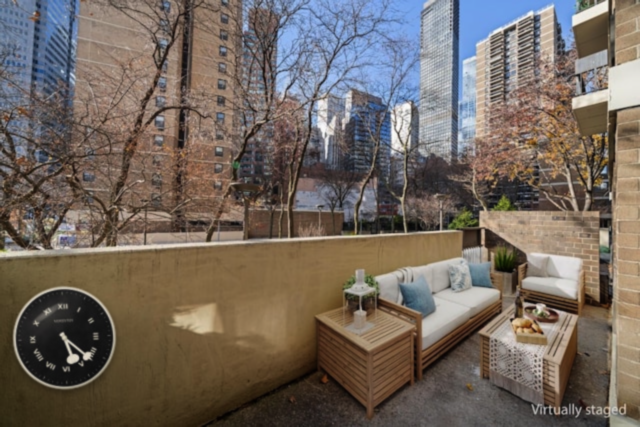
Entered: {"hour": 5, "minute": 22}
